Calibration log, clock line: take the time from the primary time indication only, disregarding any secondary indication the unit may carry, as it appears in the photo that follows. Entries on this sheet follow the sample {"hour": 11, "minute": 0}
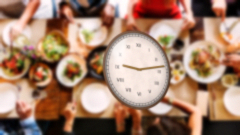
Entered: {"hour": 9, "minute": 13}
